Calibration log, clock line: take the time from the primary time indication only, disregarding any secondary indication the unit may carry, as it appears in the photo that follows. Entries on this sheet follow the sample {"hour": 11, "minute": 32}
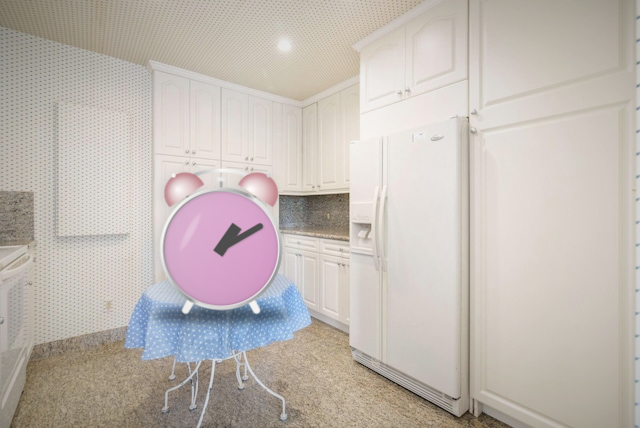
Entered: {"hour": 1, "minute": 10}
